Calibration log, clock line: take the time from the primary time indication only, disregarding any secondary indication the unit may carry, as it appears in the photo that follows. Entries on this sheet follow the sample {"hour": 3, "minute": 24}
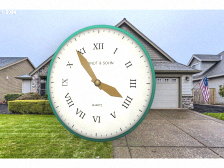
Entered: {"hour": 3, "minute": 54}
